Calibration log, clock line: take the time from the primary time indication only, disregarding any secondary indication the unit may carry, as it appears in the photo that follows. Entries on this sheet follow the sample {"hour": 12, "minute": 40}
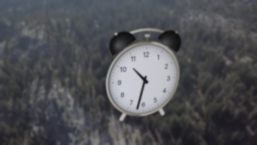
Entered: {"hour": 10, "minute": 32}
